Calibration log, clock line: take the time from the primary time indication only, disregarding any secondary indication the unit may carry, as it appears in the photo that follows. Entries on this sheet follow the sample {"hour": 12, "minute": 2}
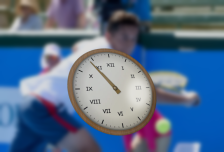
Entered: {"hour": 10, "minute": 54}
